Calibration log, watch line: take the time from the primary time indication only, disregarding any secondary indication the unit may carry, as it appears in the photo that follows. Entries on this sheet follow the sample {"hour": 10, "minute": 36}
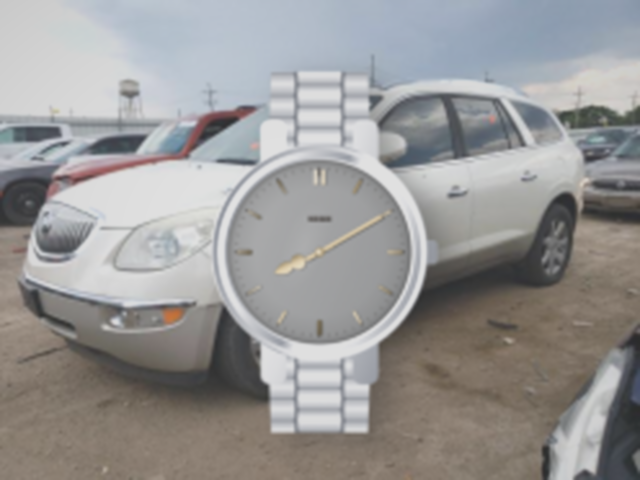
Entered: {"hour": 8, "minute": 10}
